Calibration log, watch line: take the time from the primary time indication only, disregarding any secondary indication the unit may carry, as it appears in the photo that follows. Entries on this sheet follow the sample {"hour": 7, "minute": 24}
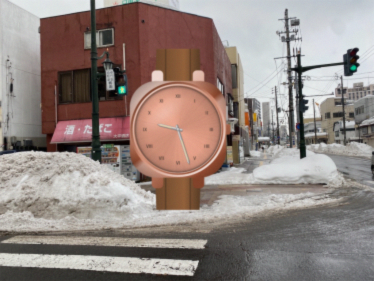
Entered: {"hour": 9, "minute": 27}
